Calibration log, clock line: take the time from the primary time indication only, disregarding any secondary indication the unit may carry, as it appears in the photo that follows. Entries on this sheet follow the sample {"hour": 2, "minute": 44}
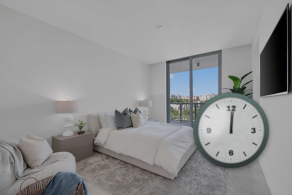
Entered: {"hour": 12, "minute": 1}
